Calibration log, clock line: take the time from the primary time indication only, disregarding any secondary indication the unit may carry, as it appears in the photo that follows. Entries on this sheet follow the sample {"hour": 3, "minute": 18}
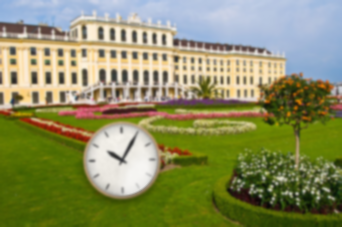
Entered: {"hour": 10, "minute": 5}
